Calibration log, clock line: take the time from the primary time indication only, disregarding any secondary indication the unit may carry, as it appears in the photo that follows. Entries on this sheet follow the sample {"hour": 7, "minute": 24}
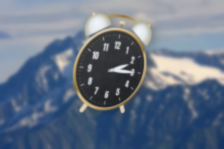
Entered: {"hour": 2, "minute": 15}
